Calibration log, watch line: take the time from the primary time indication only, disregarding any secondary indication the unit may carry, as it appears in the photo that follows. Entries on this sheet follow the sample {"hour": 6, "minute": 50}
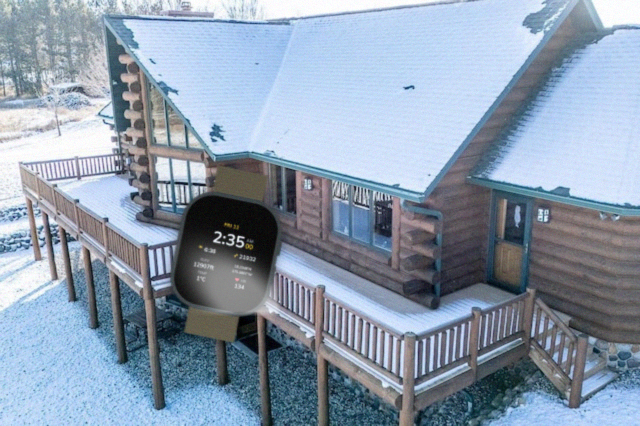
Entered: {"hour": 2, "minute": 35}
